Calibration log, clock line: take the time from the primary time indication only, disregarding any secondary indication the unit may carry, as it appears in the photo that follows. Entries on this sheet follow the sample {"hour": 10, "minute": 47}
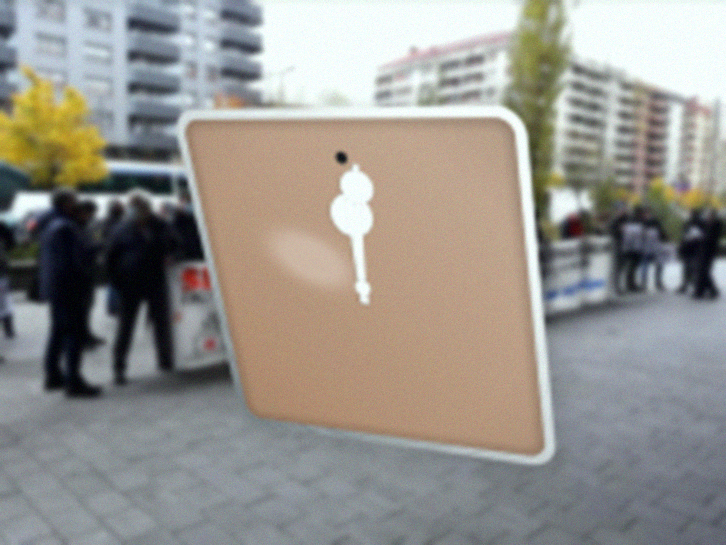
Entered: {"hour": 12, "minute": 1}
